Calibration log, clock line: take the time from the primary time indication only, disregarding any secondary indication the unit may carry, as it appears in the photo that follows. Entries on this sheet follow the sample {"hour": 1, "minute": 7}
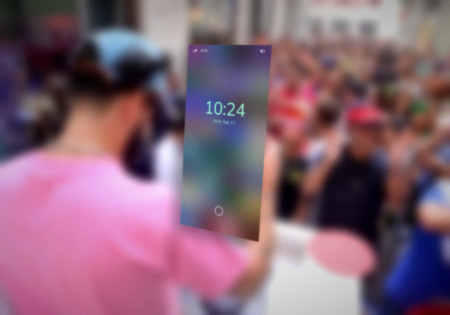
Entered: {"hour": 10, "minute": 24}
